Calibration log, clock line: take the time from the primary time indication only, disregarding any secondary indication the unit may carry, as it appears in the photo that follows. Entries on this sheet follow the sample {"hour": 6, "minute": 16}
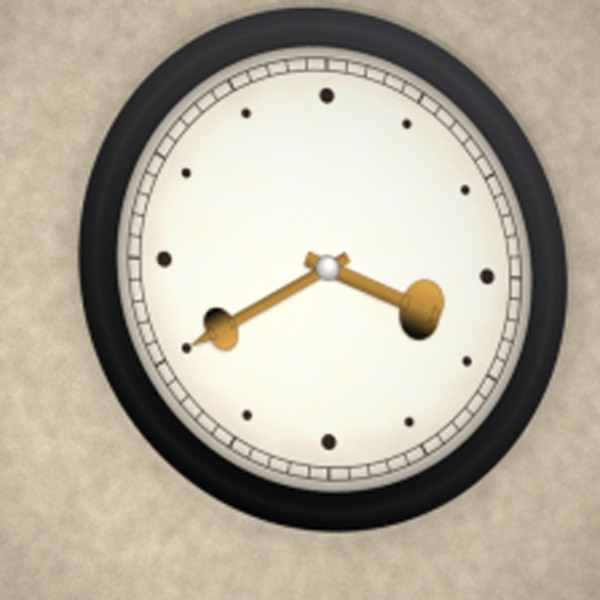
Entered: {"hour": 3, "minute": 40}
